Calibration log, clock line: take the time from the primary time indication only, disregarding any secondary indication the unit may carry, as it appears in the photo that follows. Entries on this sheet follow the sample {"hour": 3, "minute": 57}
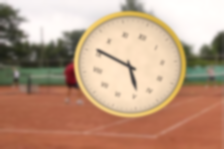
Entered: {"hour": 4, "minute": 46}
